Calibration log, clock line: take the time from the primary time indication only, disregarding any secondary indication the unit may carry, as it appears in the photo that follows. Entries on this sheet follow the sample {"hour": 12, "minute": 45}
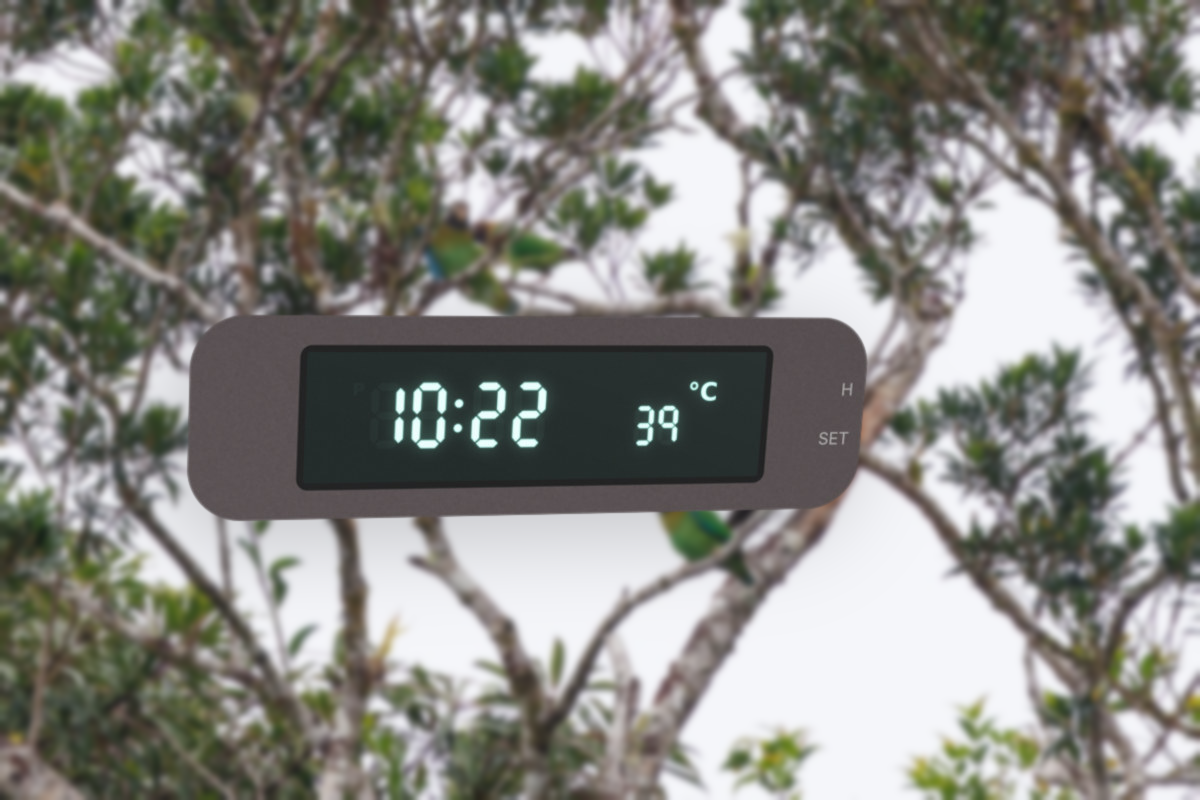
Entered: {"hour": 10, "minute": 22}
